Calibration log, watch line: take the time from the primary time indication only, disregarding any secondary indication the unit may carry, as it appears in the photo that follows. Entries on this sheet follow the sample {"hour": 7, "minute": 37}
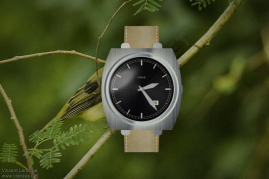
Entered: {"hour": 2, "minute": 24}
